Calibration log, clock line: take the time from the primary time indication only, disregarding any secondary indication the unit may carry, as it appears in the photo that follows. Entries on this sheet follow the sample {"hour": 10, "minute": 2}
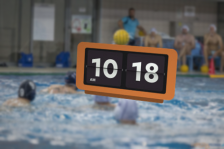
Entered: {"hour": 10, "minute": 18}
